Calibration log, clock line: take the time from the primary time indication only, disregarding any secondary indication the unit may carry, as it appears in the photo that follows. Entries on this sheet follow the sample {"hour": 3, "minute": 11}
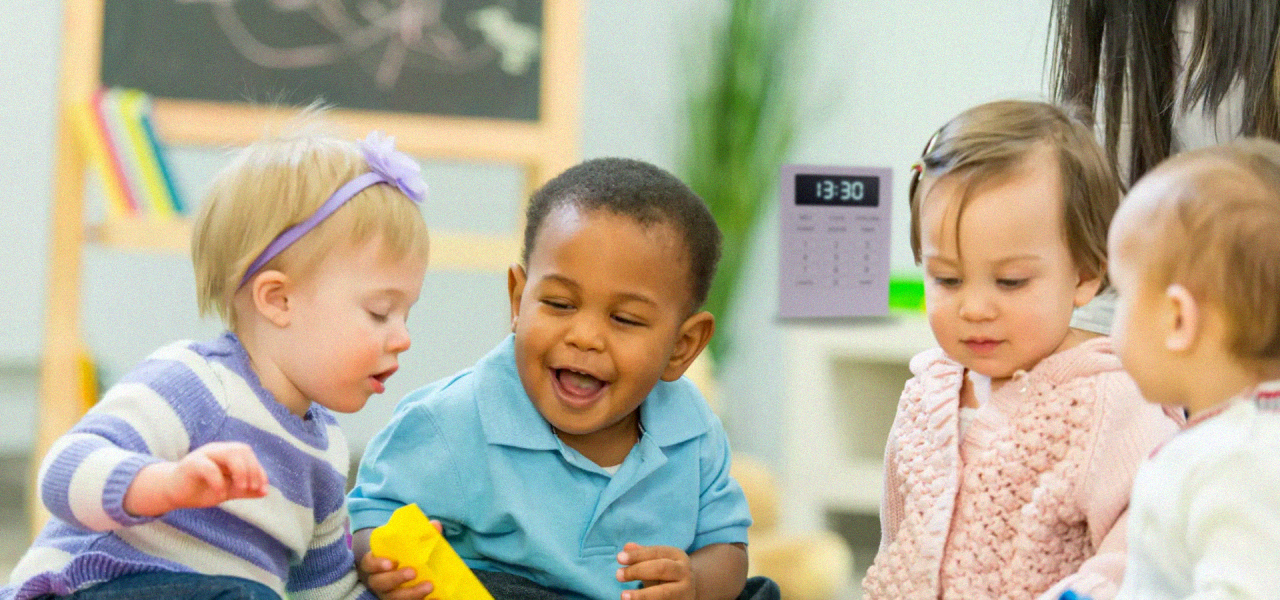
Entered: {"hour": 13, "minute": 30}
